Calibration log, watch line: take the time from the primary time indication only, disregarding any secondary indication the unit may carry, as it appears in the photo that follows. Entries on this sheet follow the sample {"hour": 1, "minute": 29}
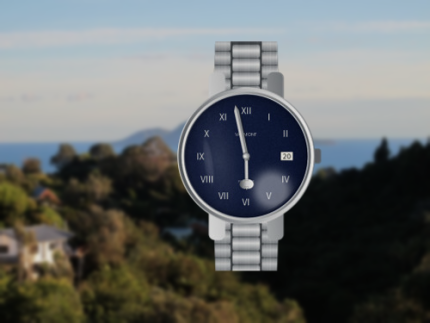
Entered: {"hour": 5, "minute": 58}
